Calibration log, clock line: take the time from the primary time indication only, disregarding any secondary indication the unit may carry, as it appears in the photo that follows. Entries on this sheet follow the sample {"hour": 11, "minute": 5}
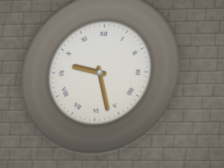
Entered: {"hour": 9, "minute": 27}
